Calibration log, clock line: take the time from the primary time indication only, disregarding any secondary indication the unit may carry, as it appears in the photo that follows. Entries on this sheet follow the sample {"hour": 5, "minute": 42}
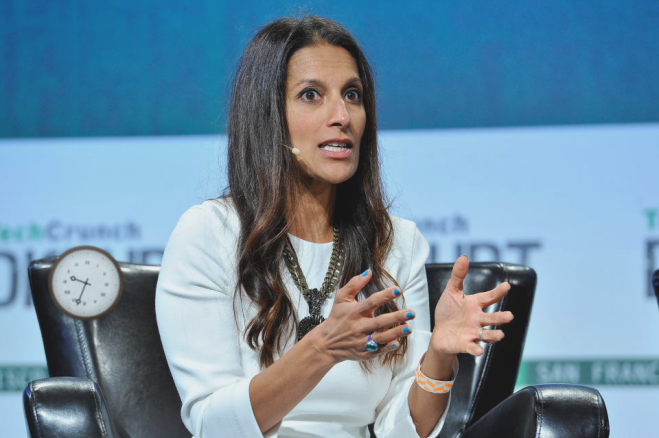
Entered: {"hour": 9, "minute": 33}
